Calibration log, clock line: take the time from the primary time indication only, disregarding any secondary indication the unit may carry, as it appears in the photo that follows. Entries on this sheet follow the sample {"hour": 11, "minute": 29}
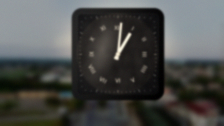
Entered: {"hour": 1, "minute": 1}
